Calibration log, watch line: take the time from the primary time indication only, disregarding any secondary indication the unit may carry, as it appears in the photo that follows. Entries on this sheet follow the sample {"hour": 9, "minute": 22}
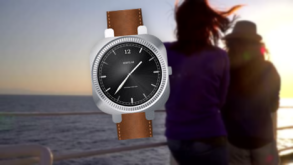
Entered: {"hour": 1, "minute": 37}
